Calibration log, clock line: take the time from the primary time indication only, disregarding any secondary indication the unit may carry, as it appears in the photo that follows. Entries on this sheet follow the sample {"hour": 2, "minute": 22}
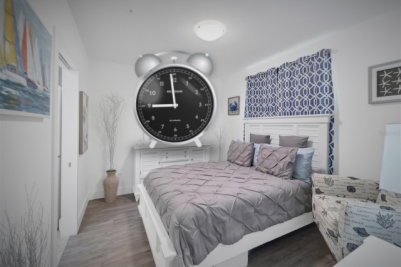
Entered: {"hour": 8, "minute": 59}
